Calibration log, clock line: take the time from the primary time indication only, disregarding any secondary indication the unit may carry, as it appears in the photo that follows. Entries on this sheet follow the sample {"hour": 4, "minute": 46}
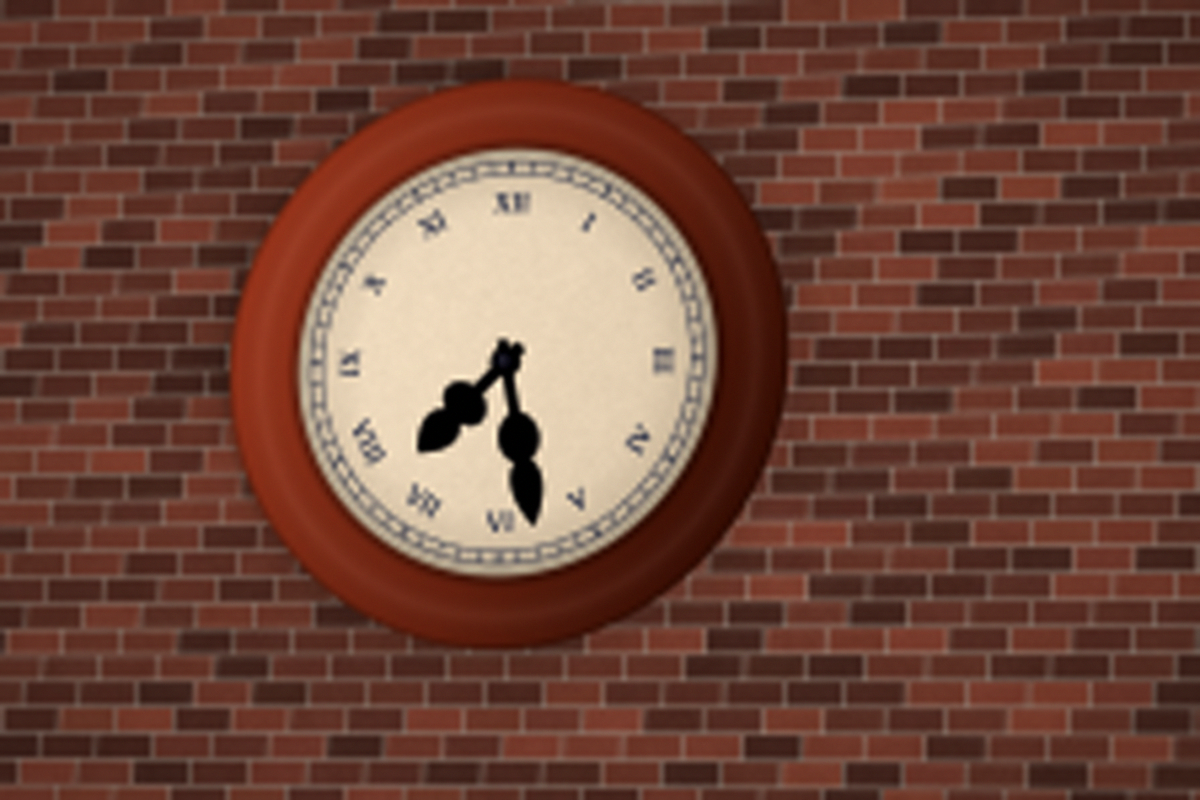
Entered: {"hour": 7, "minute": 28}
